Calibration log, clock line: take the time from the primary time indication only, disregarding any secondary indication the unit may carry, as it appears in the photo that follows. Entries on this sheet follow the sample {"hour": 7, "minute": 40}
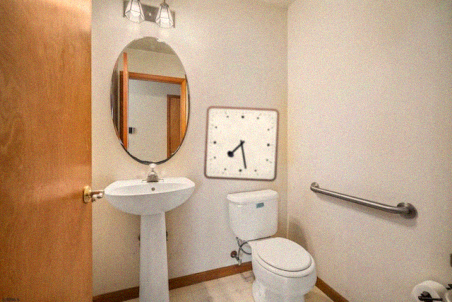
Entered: {"hour": 7, "minute": 28}
